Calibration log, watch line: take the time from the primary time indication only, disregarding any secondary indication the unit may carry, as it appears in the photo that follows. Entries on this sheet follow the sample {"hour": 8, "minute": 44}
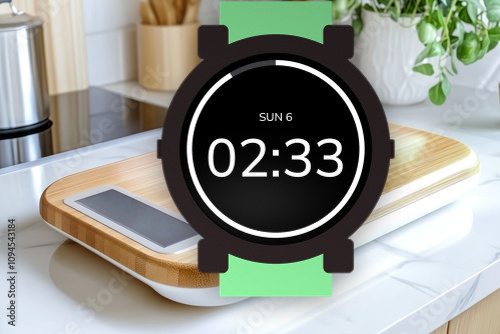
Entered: {"hour": 2, "minute": 33}
